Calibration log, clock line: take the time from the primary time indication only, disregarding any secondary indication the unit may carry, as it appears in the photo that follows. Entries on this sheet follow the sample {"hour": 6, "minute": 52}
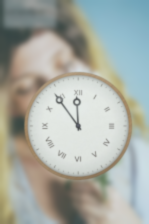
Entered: {"hour": 11, "minute": 54}
